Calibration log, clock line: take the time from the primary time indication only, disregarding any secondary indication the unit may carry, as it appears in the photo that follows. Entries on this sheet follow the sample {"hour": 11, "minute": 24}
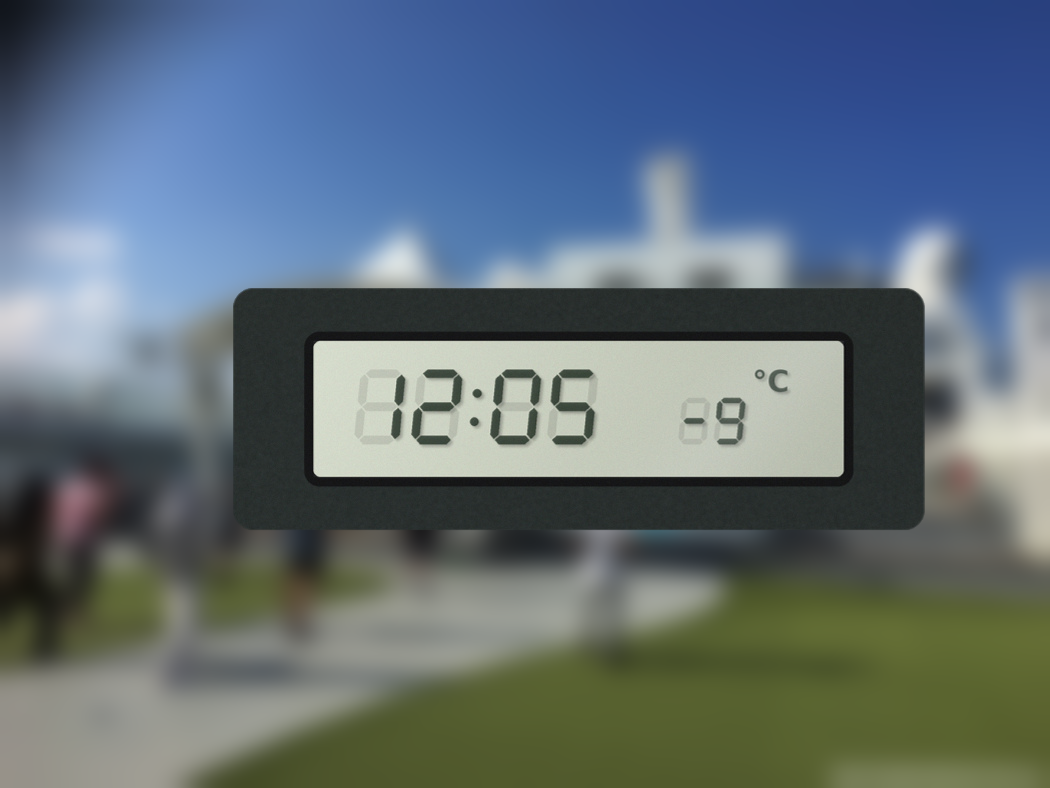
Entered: {"hour": 12, "minute": 5}
